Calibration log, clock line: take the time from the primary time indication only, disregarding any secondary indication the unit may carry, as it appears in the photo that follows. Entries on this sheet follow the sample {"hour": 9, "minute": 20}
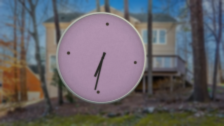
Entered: {"hour": 6, "minute": 31}
